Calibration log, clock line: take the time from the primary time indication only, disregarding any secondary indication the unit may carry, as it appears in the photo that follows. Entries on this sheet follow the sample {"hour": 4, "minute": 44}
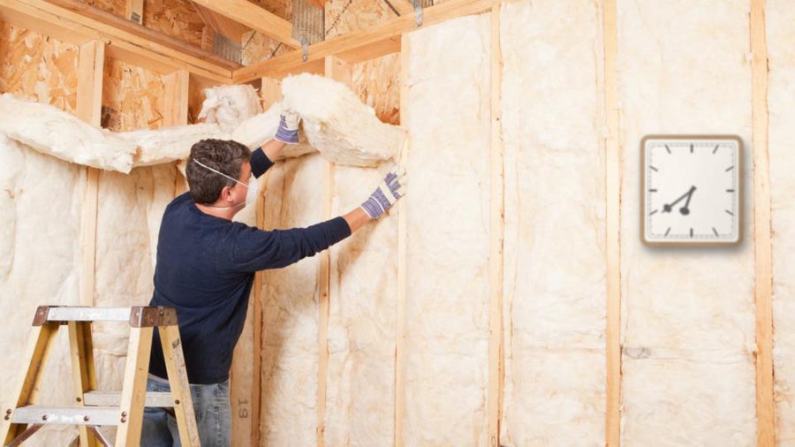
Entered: {"hour": 6, "minute": 39}
